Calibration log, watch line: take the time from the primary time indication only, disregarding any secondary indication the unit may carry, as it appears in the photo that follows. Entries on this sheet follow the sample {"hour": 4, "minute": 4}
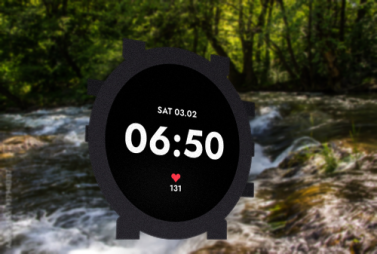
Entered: {"hour": 6, "minute": 50}
